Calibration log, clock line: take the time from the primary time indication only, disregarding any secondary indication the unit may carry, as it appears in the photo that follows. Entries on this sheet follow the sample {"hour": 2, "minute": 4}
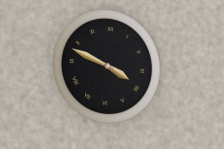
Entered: {"hour": 3, "minute": 48}
